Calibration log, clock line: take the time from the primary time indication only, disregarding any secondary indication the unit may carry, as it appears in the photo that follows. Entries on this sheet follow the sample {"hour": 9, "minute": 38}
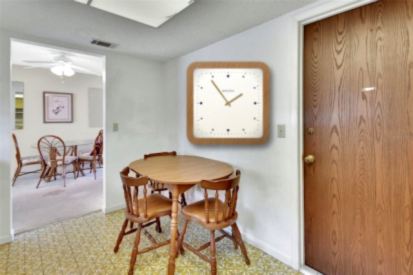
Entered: {"hour": 1, "minute": 54}
